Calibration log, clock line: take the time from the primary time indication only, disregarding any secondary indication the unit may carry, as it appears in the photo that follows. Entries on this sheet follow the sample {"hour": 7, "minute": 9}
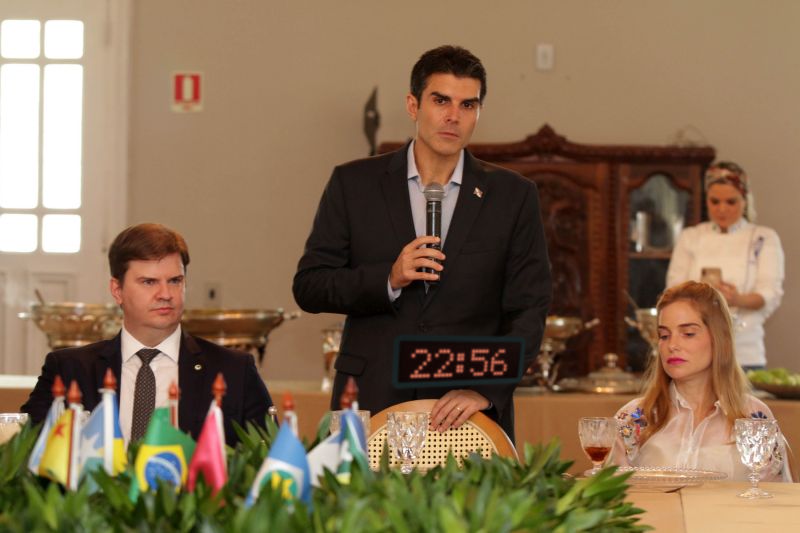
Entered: {"hour": 22, "minute": 56}
